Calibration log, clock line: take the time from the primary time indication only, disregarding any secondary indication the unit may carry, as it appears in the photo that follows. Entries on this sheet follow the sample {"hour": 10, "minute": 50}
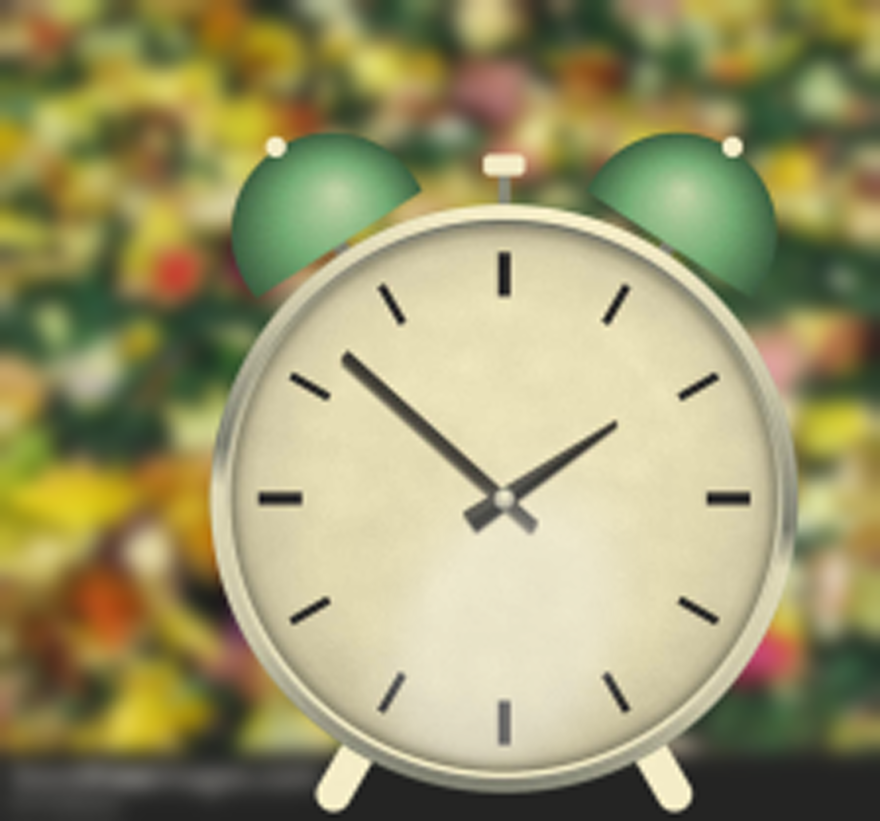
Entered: {"hour": 1, "minute": 52}
